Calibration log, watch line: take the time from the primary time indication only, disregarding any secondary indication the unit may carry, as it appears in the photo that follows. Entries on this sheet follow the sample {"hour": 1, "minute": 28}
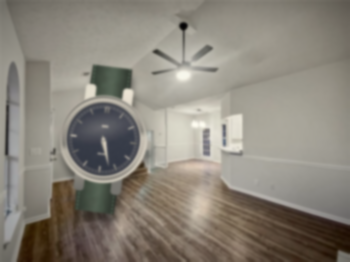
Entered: {"hour": 5, "minute": 27}
